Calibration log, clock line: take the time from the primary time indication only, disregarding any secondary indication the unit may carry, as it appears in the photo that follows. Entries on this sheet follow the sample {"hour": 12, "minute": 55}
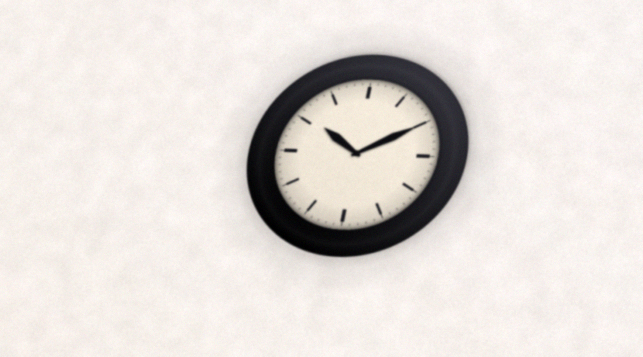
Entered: {"hour": 10, "minute": 10}
